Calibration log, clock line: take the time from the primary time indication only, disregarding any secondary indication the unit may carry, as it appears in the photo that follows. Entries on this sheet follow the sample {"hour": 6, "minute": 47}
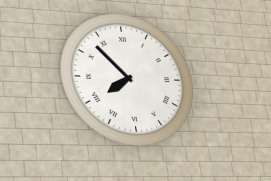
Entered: {"hour": 7, "minute": 53}
